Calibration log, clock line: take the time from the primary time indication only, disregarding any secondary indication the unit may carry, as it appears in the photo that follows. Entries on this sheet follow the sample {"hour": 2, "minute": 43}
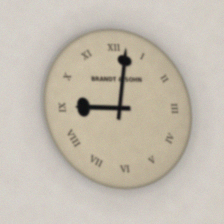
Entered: {"hour": 9, "minute": 2}
